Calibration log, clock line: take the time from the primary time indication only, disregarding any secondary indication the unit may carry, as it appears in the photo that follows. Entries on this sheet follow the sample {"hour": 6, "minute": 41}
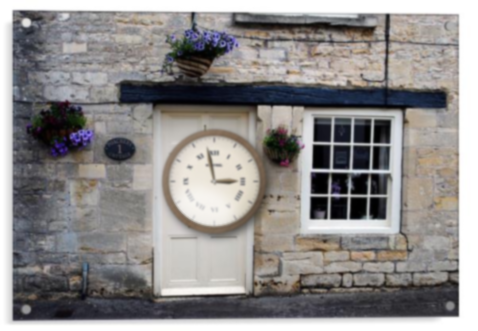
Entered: {"hour": 2, "minute": 58}
